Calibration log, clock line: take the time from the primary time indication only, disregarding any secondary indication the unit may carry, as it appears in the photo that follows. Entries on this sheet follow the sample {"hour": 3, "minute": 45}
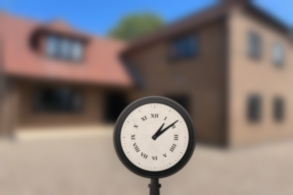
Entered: {"hour": 1, "minute": 9}
